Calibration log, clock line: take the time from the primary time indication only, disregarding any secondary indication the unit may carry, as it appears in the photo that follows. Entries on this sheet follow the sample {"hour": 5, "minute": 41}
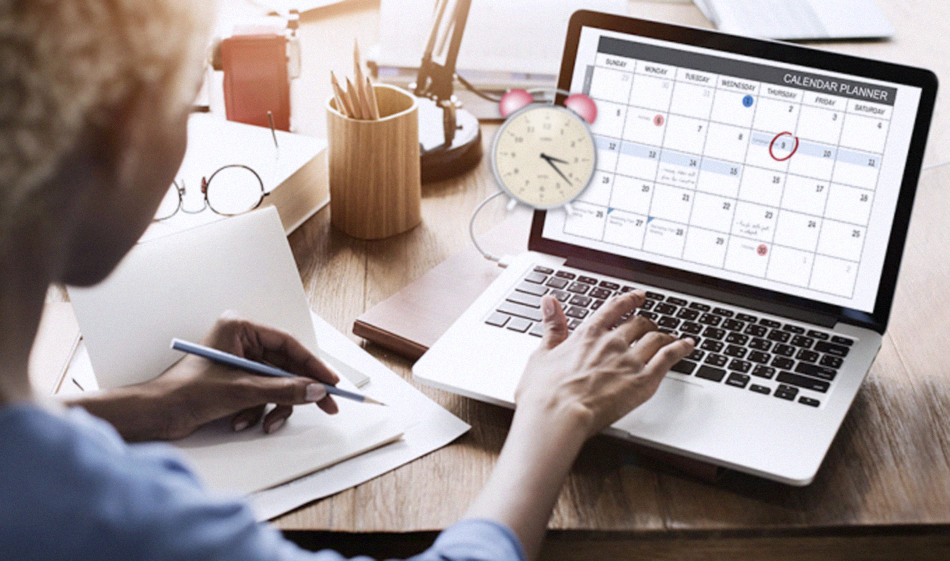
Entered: {"hour": 3, "minute": 22}
